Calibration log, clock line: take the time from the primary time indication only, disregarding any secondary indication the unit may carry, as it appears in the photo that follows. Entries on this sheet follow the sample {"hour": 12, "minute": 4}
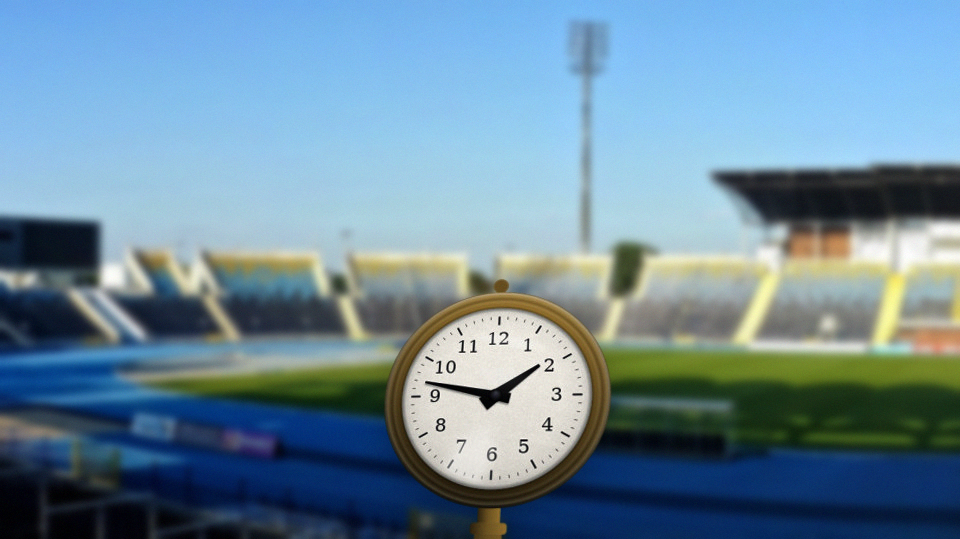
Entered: {"hour": 1, "minute": 47}
